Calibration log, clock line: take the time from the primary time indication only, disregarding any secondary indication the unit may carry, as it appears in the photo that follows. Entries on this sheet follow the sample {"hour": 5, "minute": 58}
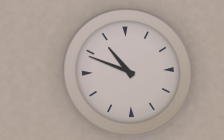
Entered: {"hour": 10, "minute": 49}
